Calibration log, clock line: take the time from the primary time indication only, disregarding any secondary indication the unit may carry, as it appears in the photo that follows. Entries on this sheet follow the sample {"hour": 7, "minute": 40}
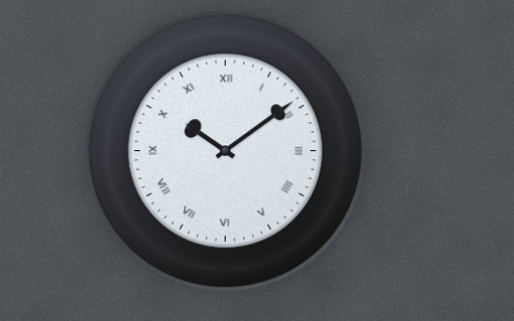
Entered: {"hour": 10, "minute": 9}
